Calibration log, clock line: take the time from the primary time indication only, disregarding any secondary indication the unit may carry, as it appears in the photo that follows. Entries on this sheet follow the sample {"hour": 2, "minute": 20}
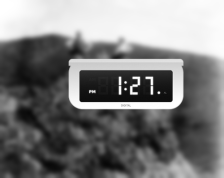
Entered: {"hour": 1, "minute": 27}
